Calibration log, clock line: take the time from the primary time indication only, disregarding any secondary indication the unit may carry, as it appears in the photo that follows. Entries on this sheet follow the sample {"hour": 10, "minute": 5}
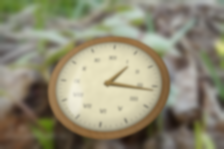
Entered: {"hour": 1, "minute": 16}
